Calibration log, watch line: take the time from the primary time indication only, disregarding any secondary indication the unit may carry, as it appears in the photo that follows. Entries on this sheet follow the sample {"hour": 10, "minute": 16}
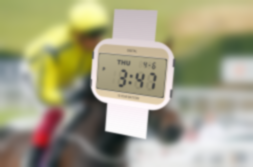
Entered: {"hour": 3, "minute": 47}
